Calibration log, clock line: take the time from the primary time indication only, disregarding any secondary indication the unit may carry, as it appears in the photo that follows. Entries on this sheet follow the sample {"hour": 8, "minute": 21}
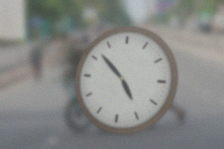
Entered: {"hour": 4, "minute": 52}
